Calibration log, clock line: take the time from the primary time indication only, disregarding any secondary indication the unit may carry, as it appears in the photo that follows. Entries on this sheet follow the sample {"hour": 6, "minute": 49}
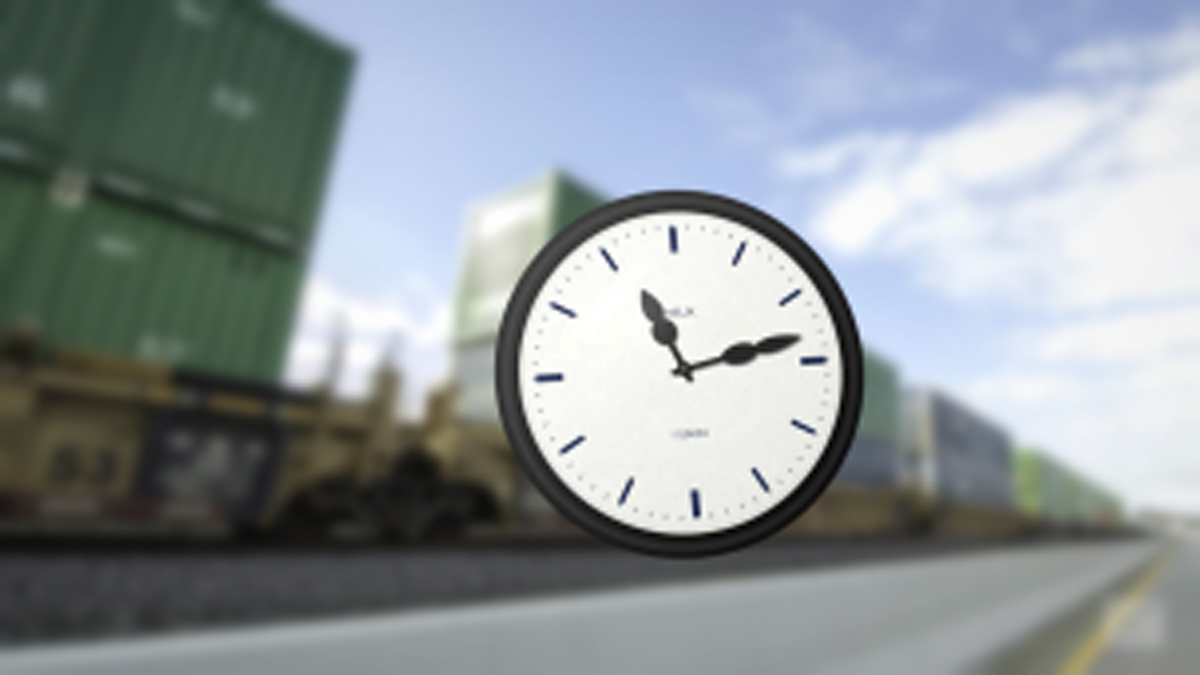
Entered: {"hour": 11, "minute": 13}
